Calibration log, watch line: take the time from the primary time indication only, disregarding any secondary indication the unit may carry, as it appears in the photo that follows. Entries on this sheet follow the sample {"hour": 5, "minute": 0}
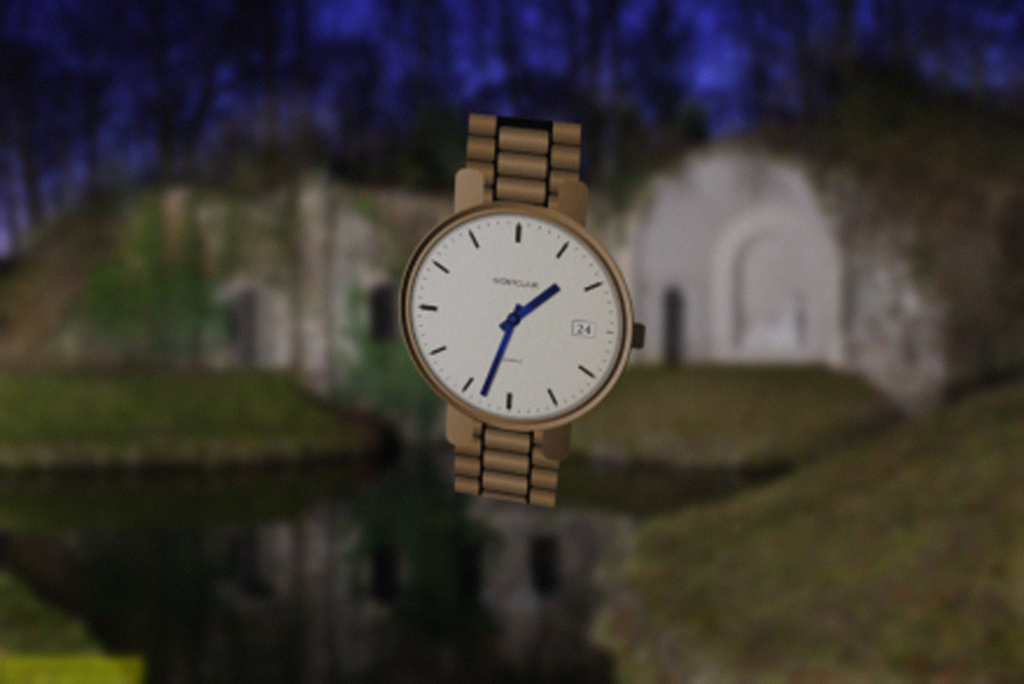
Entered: {"hour": 1, "minute": 33}
